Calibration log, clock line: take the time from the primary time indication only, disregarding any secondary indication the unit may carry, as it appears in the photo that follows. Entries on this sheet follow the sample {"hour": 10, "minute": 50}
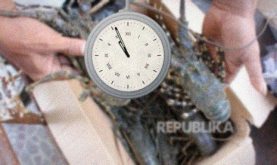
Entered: {"hour": 10, "minute": 56}
